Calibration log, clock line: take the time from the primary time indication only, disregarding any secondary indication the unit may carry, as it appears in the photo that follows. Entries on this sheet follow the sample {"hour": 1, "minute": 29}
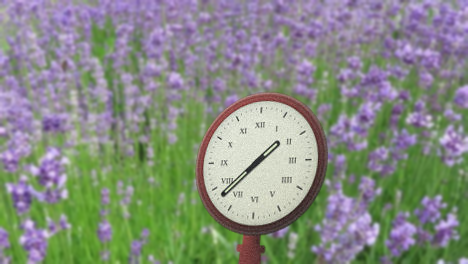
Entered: {"hour": 1, "minute": 38}
